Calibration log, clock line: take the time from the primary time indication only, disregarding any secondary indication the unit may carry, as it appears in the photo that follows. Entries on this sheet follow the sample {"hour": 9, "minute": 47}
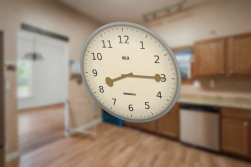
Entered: {"hour": 8, "minute": 15}
